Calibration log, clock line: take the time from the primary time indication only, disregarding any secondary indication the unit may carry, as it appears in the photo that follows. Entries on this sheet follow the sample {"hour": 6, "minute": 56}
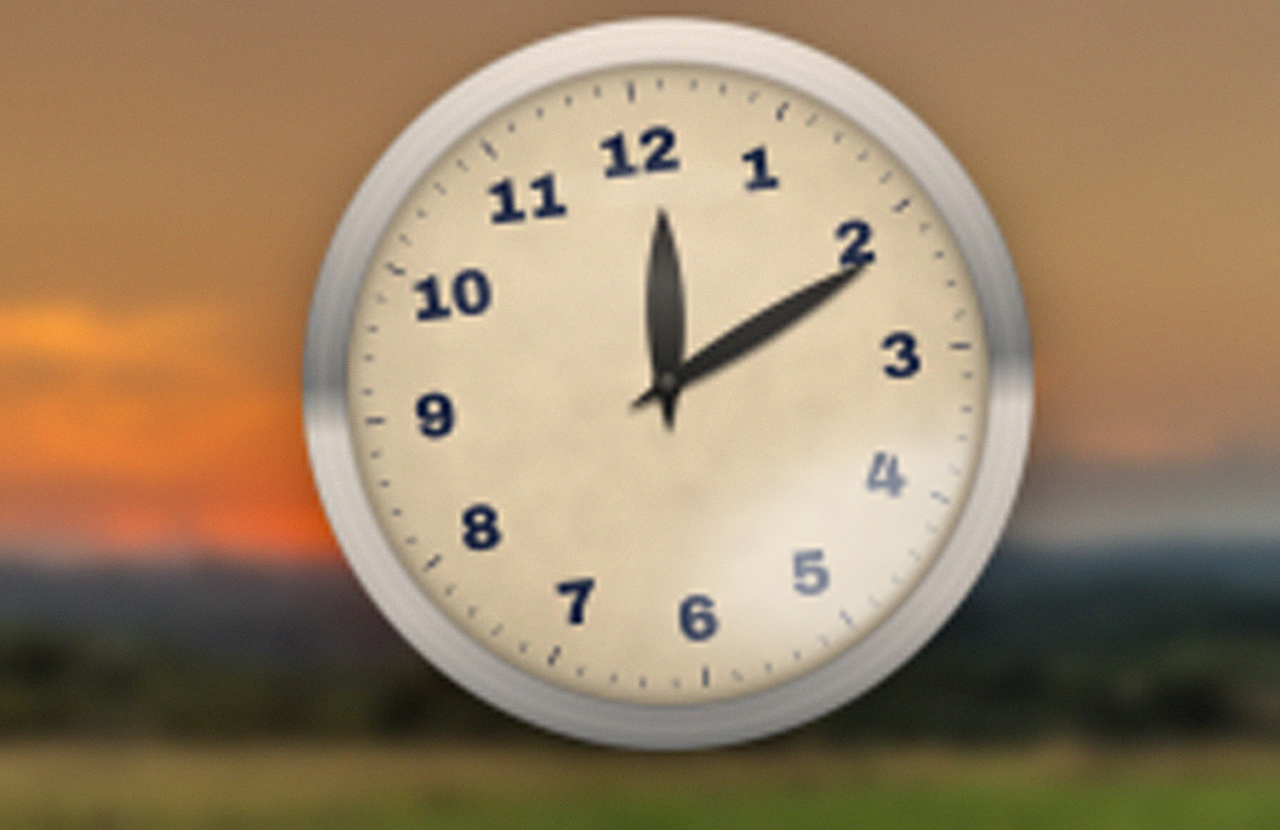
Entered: {"hour": 12, "minute": 11}
